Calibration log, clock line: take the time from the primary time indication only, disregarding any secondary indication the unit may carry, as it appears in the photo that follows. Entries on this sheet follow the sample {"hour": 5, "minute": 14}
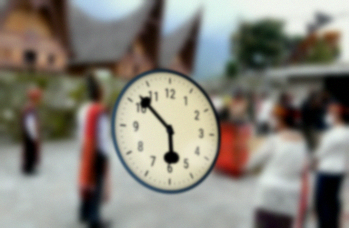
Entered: {"hour": 5, "minute": 52}
